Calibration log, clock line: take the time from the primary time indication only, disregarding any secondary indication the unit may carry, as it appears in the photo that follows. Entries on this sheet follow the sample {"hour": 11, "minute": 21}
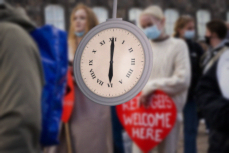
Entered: {"hour": 6, "minute": 0}
